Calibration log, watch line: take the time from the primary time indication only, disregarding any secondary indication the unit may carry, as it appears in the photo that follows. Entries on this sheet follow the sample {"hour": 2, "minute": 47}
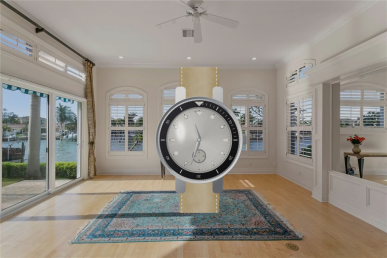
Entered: {"hour": 11, "minute": 33}
